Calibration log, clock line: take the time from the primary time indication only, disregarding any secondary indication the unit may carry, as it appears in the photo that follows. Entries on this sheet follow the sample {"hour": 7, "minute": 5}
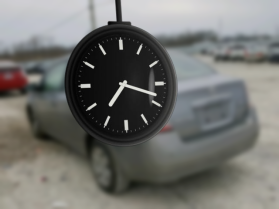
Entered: {"hour": 7, "minute": 18}
